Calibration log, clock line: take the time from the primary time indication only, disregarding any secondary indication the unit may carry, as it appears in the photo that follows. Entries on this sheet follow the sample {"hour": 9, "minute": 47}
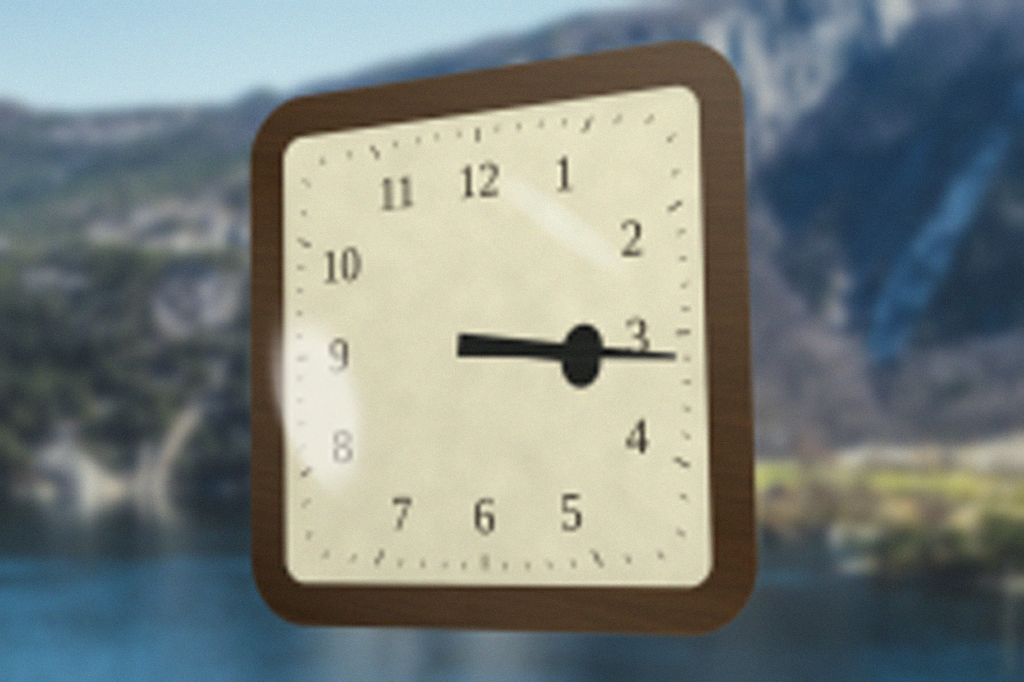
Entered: {"hour": 3, "minute": 16}
